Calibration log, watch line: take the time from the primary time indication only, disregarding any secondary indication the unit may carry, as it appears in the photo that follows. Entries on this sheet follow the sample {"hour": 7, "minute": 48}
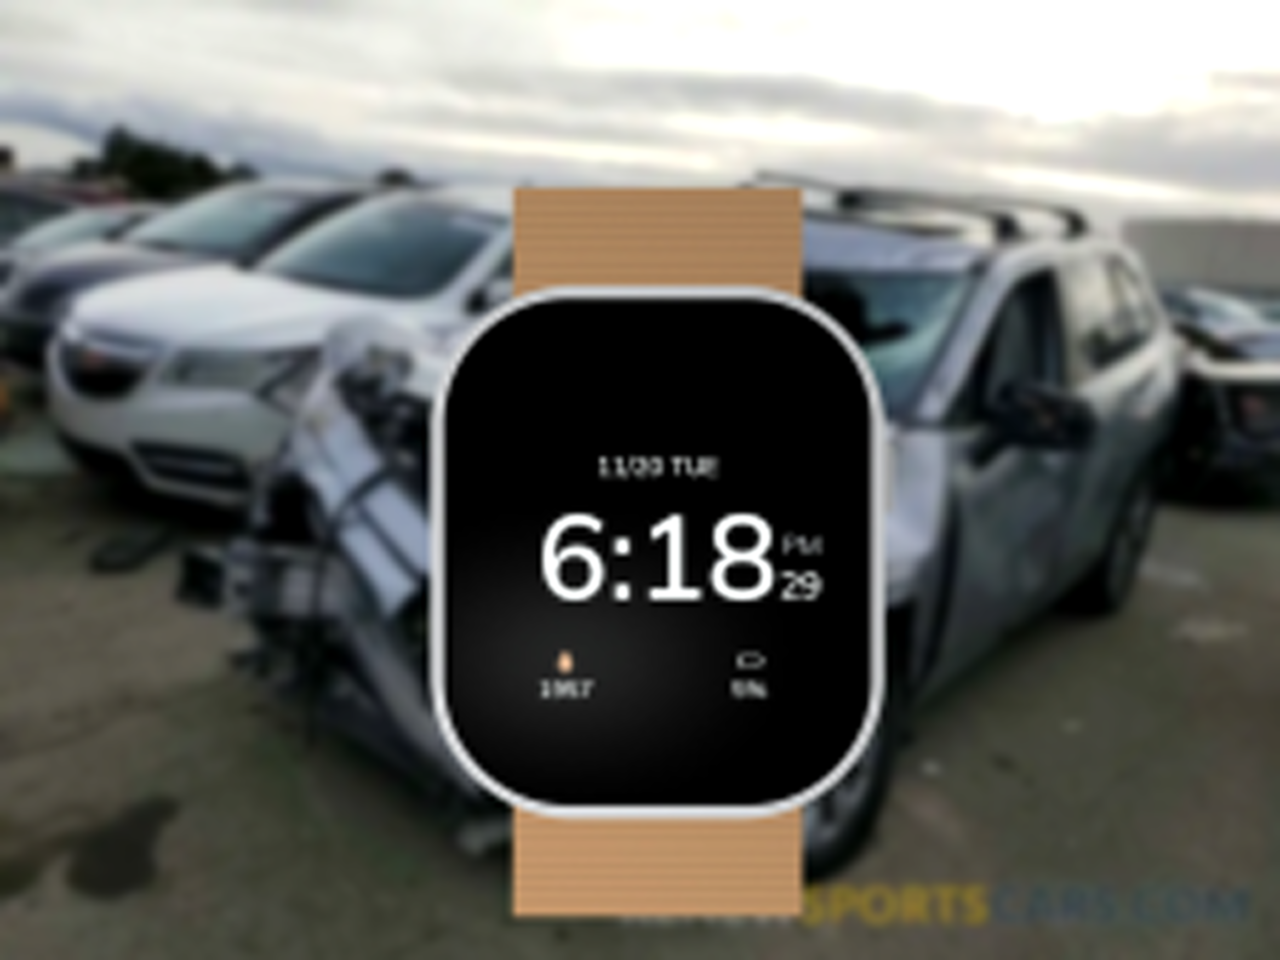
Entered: {"hour": 6, "minute": 18}
